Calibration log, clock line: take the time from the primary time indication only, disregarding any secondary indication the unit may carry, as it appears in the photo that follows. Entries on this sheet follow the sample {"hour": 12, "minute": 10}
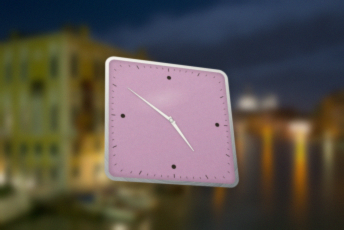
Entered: {"hour": 4, "minute": 51}
